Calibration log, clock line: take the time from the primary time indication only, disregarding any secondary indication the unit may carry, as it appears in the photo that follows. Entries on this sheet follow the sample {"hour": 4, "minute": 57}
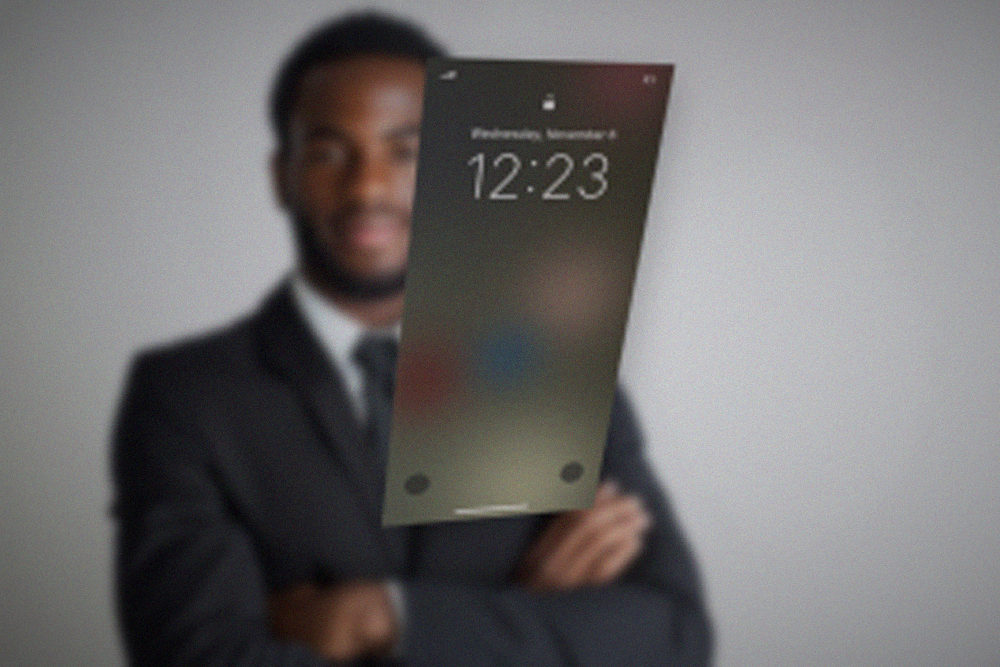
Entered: {"hour": 12, "minute": 23}
